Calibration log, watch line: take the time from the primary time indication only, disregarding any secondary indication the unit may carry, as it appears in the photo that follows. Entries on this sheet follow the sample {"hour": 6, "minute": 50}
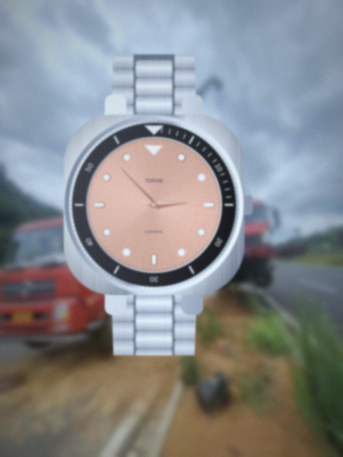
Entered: {"hour": 2, "minute": 53}
